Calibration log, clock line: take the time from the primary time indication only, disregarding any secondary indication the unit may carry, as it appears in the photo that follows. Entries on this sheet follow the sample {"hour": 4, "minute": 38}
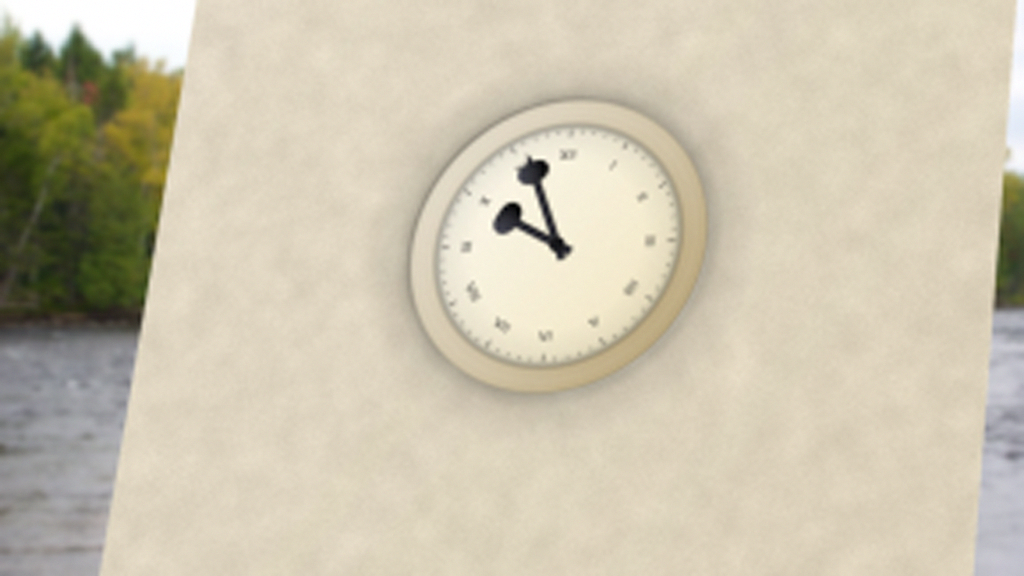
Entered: {"hour": 9, "minute": 56}
